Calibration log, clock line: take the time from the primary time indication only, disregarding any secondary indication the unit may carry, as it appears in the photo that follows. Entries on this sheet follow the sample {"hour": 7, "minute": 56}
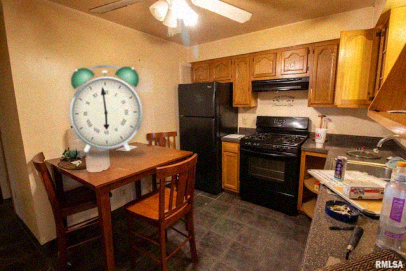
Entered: {"hour": 5, "minute": 59}
